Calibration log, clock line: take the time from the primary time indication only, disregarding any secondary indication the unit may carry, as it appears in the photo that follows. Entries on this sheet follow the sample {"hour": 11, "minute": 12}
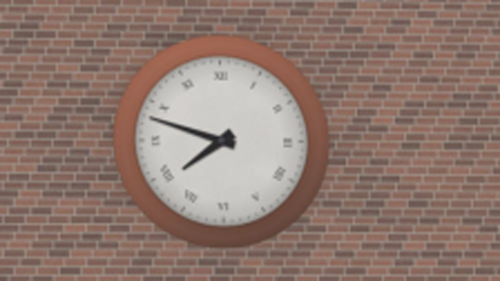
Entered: {"hour": 7, "minute": 48}
